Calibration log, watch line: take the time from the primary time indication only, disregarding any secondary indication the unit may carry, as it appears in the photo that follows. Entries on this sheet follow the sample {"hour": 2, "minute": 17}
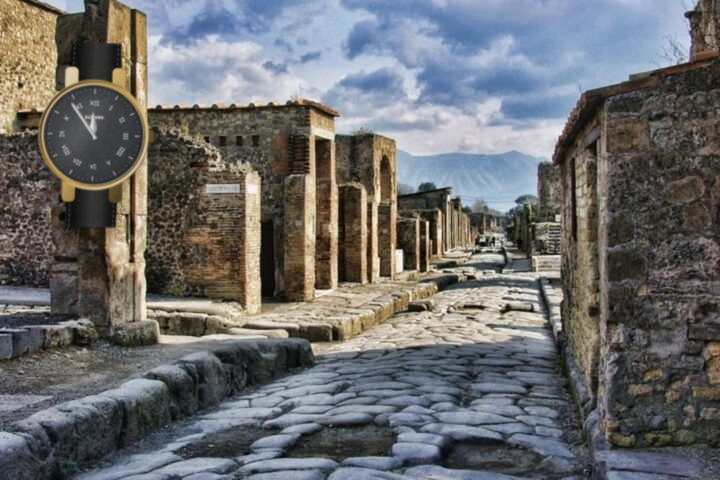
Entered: {"hour": 11, "minute": 54}
